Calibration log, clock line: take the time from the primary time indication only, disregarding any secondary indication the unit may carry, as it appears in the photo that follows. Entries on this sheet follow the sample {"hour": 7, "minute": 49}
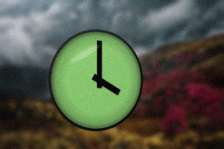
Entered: {"hour": 4, "minute": 0}
